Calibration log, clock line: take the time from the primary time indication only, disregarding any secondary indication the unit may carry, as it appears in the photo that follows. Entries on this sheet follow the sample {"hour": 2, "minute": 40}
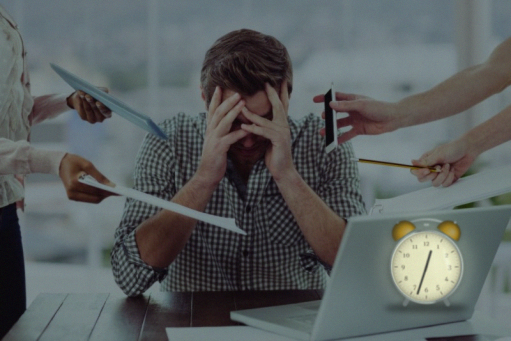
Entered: {"hour": 12, "minute": 33}
